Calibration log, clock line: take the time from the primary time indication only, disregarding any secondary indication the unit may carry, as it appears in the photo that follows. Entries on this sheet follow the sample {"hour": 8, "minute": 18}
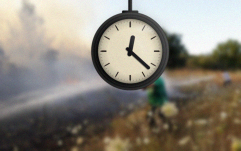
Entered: {"hour": 12, "minute": 22}
